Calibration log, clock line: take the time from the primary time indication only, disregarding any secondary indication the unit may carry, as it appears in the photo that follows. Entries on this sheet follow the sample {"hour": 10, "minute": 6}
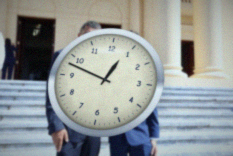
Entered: {"hour": 12, "minute": 48}
